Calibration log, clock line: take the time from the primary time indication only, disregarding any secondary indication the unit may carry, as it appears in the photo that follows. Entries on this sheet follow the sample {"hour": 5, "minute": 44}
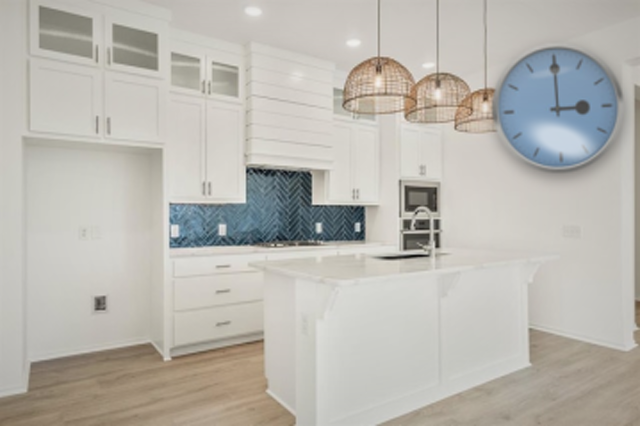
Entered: {"hour": 3, "minute": 0}
